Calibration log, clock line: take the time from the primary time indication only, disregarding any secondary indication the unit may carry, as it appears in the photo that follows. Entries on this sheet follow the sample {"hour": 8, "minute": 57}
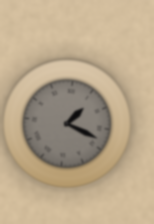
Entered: {"hour": 1, "minute": 18}
